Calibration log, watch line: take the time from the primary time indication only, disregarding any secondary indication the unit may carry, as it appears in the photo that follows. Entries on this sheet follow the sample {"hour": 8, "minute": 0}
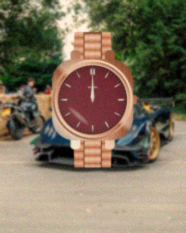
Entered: {"hour": 12, "minute": 0}
